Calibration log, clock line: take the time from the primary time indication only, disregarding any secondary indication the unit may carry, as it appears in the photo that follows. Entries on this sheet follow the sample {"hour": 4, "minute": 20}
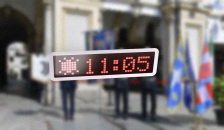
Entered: {"hour": 11, "minute": 5}
